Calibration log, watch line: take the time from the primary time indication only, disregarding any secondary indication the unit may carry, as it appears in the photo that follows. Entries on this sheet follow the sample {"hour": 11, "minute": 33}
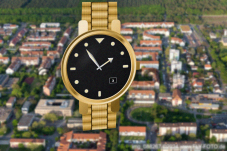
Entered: {"hour": 1, "minute": 54}
